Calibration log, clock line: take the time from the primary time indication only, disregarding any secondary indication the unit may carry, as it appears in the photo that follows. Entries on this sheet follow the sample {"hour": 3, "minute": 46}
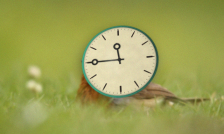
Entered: {"hour": 11, "minute": 45}
